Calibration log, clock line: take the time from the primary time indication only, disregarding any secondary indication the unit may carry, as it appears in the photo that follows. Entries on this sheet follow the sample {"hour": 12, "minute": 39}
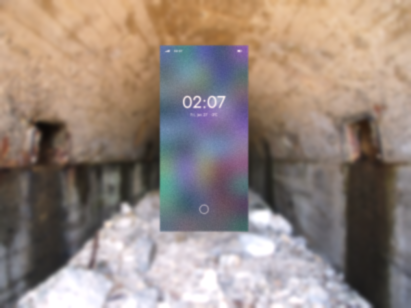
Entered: {"hour": 2, "minute": 7}
